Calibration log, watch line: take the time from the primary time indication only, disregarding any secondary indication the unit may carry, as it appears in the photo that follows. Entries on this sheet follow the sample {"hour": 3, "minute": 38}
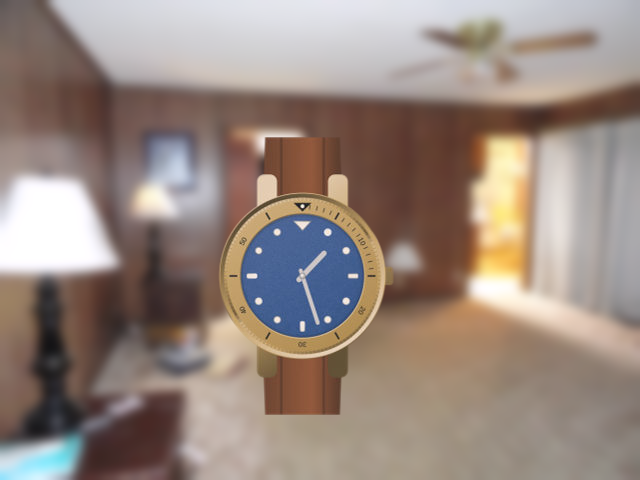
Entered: {"hour": 1, "minute": 27}
